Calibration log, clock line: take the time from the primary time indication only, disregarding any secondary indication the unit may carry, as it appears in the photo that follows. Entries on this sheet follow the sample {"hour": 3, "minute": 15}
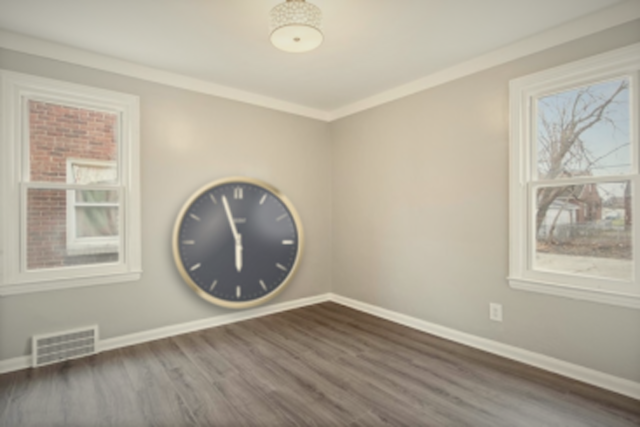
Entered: {"hour": 5, "minute": 57}
